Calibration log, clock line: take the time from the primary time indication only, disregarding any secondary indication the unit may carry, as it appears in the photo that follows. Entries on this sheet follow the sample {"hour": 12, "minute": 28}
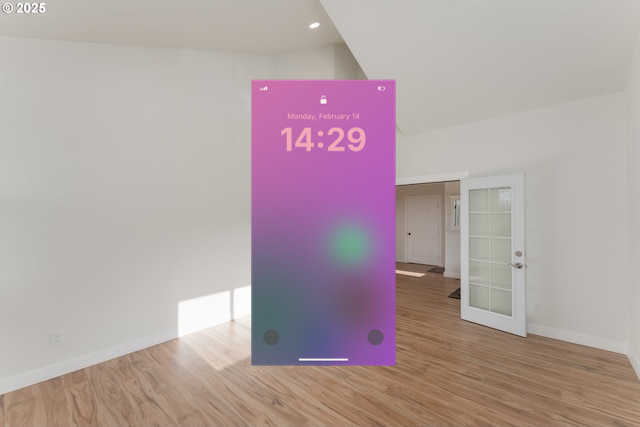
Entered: {"hour": 14, "minute": 29}
